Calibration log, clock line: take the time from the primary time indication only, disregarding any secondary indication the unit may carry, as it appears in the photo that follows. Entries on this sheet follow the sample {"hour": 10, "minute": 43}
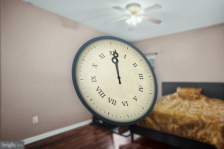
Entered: {"hour": 12, "minute": 1}
